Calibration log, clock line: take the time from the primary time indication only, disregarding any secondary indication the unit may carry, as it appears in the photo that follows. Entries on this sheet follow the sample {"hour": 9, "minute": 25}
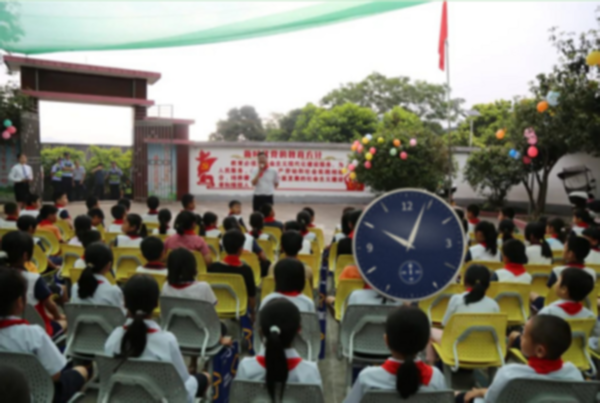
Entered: {"hour": 10, "minute": 4}
